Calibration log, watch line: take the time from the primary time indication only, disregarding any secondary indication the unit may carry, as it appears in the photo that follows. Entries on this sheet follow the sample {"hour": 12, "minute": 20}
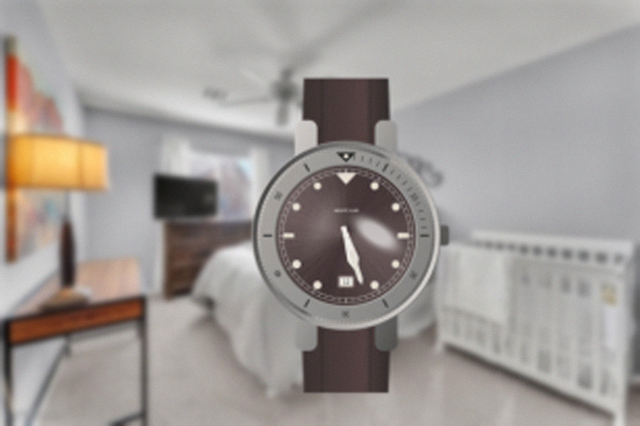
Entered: {"hour": 5, "minute": 27}
